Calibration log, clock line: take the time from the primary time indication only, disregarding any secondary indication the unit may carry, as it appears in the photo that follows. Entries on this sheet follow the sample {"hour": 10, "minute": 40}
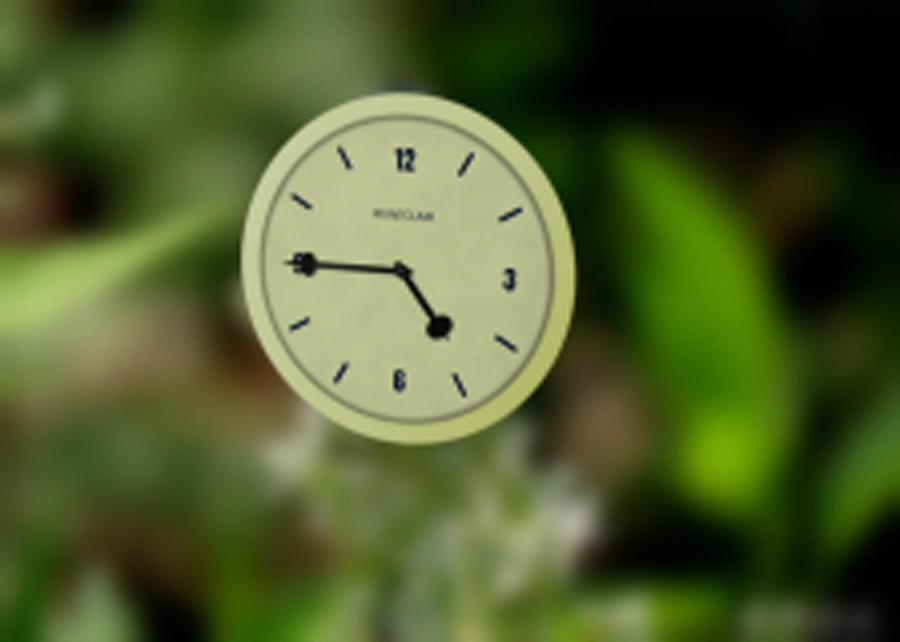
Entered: {"hour": 4, "minute": 45}
